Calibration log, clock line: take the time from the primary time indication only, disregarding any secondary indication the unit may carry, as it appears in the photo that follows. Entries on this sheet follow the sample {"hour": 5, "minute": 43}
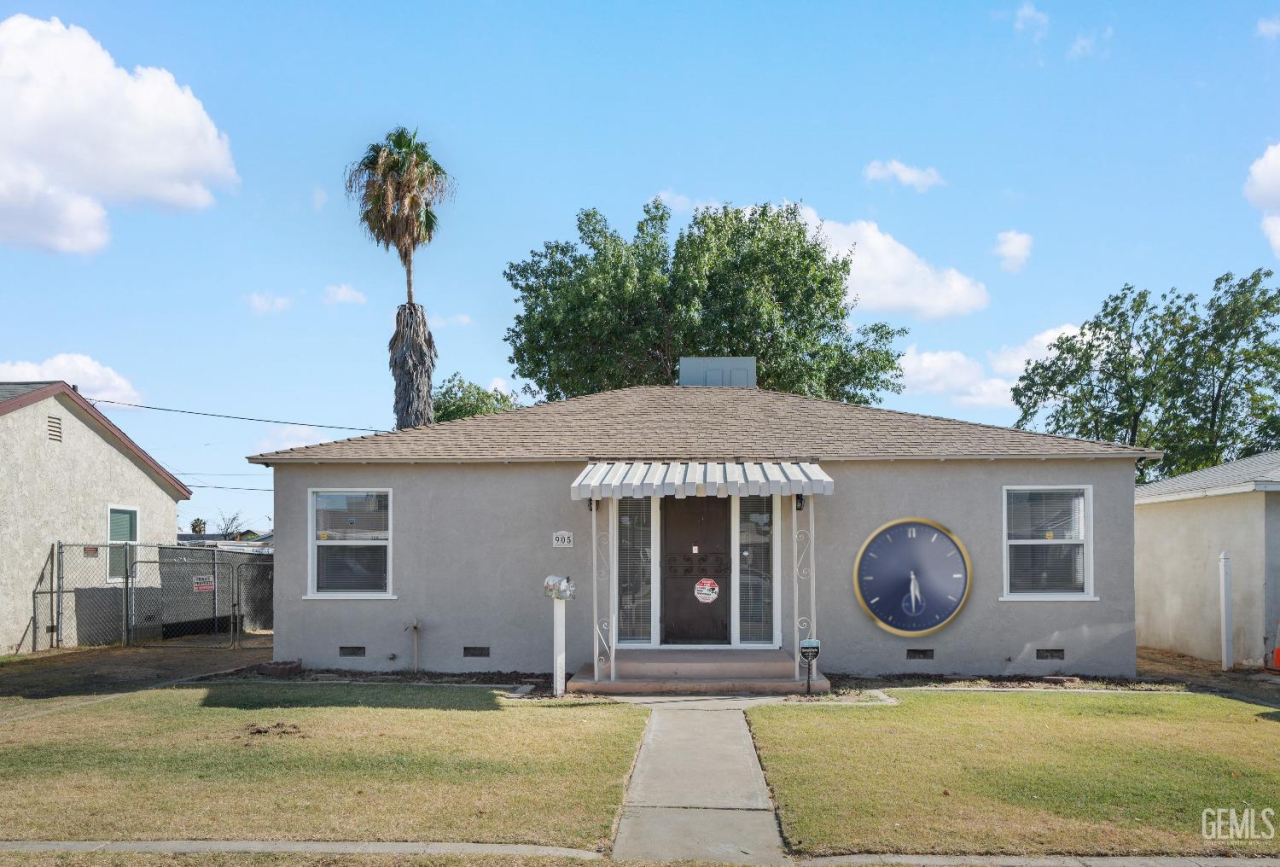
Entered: {"hour": 5, "minute": 30}
